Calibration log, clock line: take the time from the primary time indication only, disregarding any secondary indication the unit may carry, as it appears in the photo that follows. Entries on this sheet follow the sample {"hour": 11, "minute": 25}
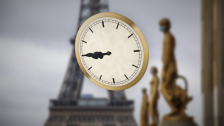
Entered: {"hour": 8, "minute": 45}
